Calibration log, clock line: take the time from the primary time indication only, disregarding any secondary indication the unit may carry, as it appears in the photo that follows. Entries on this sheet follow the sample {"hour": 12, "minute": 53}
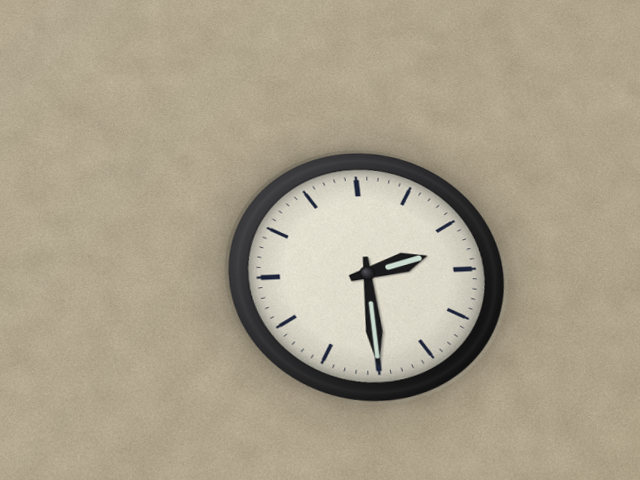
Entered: {"hour": 2, "minute": 30}
